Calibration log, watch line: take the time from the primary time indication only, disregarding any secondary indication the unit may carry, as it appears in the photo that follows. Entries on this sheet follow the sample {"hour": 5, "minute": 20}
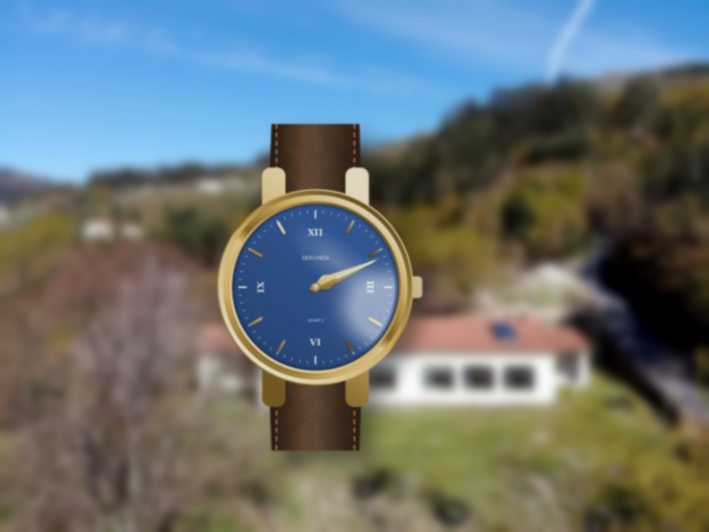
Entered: {"hour": 2, "minute": 11}
